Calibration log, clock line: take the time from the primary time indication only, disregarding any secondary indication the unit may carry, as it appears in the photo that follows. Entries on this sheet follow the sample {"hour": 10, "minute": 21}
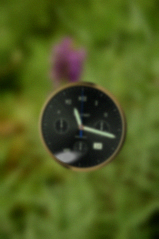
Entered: {"hour": 11, "minute": 17}
